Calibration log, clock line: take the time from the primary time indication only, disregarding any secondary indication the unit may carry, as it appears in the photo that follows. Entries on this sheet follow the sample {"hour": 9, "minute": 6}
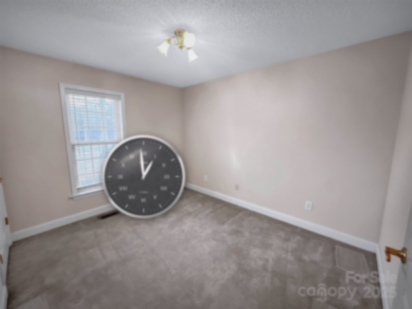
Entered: {"hour": 12, "minute": 59}
